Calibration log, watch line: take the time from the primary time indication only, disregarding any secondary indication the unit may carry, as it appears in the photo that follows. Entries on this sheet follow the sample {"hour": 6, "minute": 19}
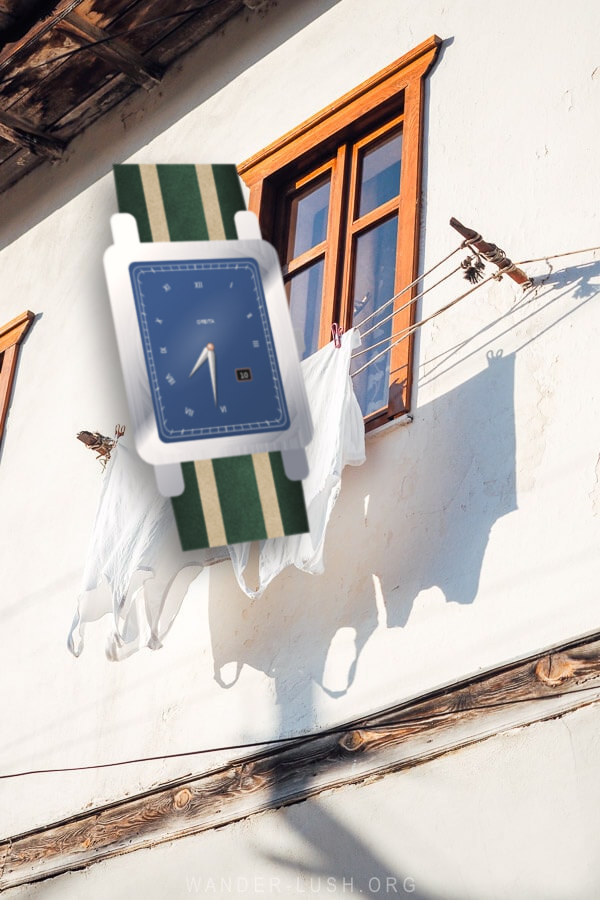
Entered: {"hour": 7, "minute": 31}
